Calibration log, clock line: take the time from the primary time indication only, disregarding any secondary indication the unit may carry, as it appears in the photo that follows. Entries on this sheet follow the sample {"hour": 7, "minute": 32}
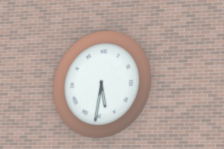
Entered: {"hour": 5, "minute": 31}
